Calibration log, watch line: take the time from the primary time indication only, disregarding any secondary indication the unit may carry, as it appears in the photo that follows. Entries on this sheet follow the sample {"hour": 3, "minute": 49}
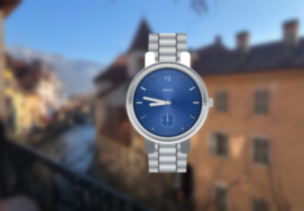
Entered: {"hour": 8, "minute": 47}
